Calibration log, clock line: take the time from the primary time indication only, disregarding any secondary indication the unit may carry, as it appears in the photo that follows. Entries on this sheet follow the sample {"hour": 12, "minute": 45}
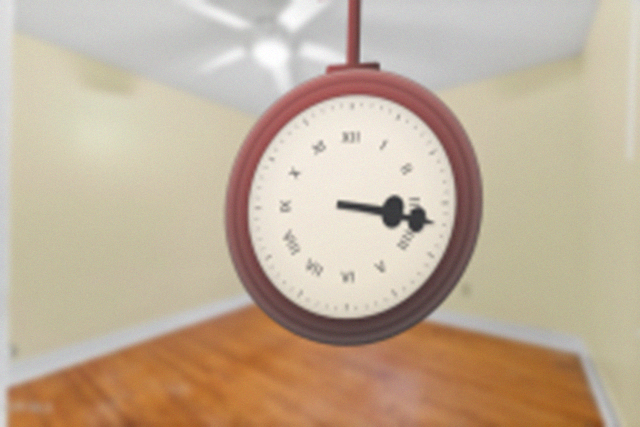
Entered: {"hour": 3, "minute": 17}
